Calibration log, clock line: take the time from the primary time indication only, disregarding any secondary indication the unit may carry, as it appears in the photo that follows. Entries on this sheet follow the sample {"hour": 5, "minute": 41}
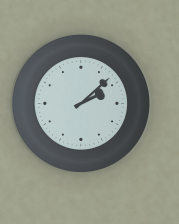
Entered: {"hour": 2, "minute": 8}
